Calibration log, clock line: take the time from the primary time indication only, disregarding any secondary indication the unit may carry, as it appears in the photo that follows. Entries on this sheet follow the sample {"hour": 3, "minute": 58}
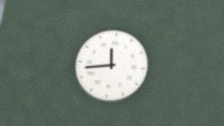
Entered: {"hour": 11, "minute": 43}
